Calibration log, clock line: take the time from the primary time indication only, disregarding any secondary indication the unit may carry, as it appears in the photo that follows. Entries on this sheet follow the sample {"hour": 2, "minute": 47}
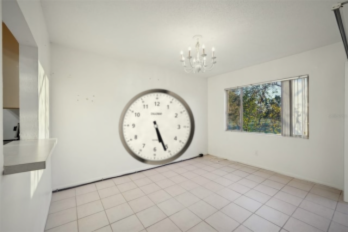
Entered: {"hour": 5, "minute": 26}
